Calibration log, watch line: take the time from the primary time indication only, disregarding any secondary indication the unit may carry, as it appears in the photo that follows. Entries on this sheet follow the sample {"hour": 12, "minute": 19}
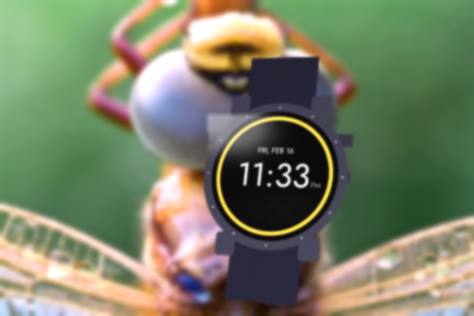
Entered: {"hour": 11, "minute": 33}
